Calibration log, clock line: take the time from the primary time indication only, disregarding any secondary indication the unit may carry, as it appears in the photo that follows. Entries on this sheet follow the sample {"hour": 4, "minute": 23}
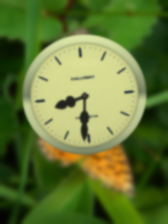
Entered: {"hour": 8, "minute": 31}
